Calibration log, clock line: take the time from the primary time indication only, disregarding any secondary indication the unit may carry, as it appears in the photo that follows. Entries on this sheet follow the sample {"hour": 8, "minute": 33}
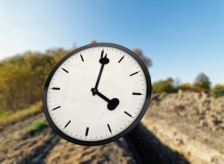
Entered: {"hour": 4, "minute": 1}
